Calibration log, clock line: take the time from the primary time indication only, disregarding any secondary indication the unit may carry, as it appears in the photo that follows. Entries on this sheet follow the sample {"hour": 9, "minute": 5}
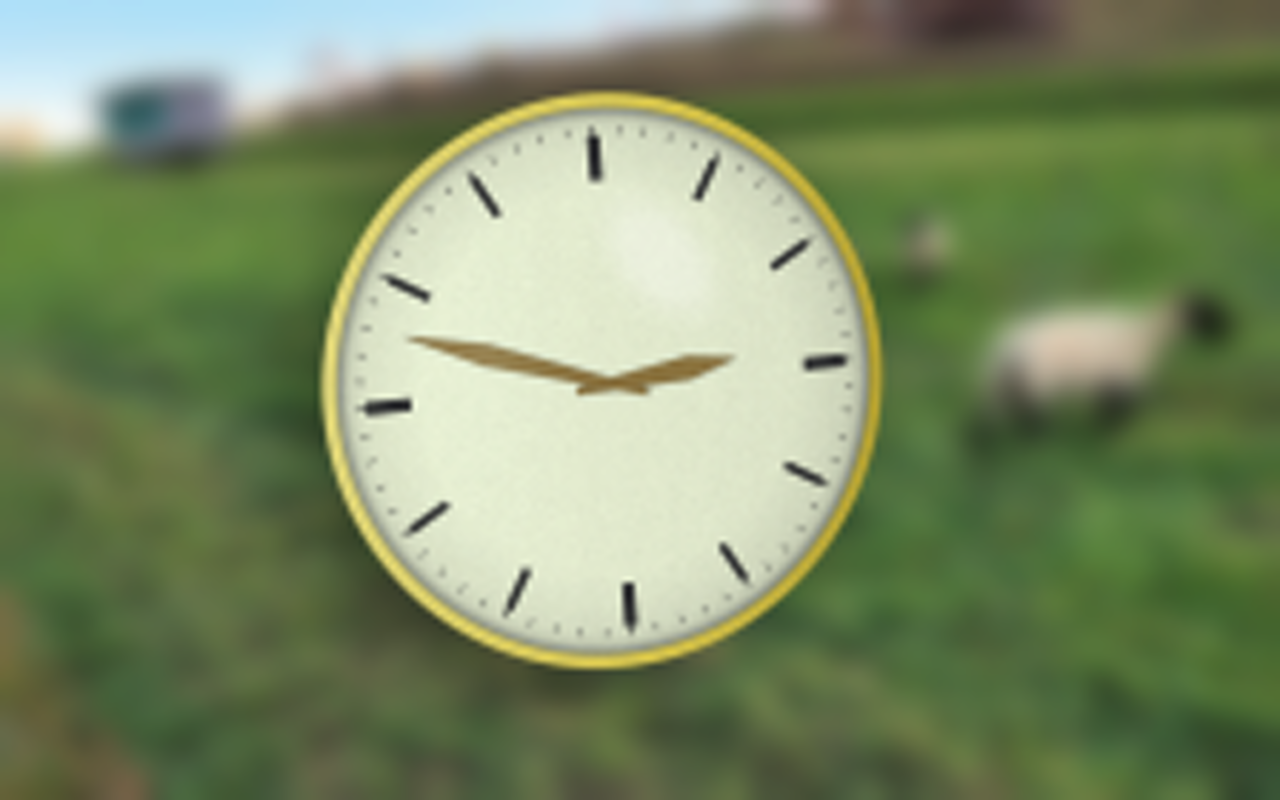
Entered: {"hour": 2, "minute": 48}
